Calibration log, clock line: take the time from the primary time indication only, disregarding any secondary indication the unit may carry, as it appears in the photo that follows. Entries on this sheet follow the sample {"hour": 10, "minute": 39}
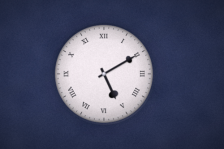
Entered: {"hour": 5, "minute": 10}
